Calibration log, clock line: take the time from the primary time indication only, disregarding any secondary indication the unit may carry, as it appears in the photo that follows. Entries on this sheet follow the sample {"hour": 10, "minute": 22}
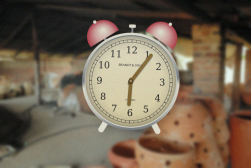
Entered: {"hour": 6, "minute": 6}
